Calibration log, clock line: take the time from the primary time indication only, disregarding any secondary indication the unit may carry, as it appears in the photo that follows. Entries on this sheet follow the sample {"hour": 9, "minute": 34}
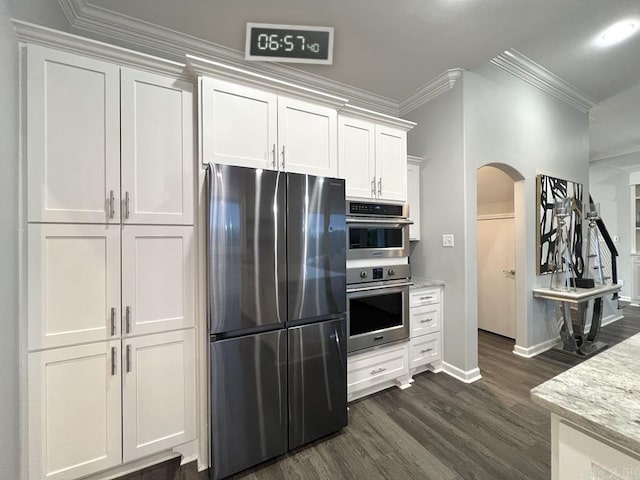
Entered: {"hour": 6, "minute": 57}
